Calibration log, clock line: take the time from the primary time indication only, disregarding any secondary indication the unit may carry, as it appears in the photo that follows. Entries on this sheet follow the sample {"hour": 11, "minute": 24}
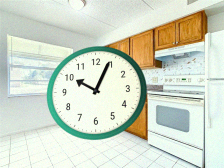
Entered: {"hour": 10, "minute": 4}
